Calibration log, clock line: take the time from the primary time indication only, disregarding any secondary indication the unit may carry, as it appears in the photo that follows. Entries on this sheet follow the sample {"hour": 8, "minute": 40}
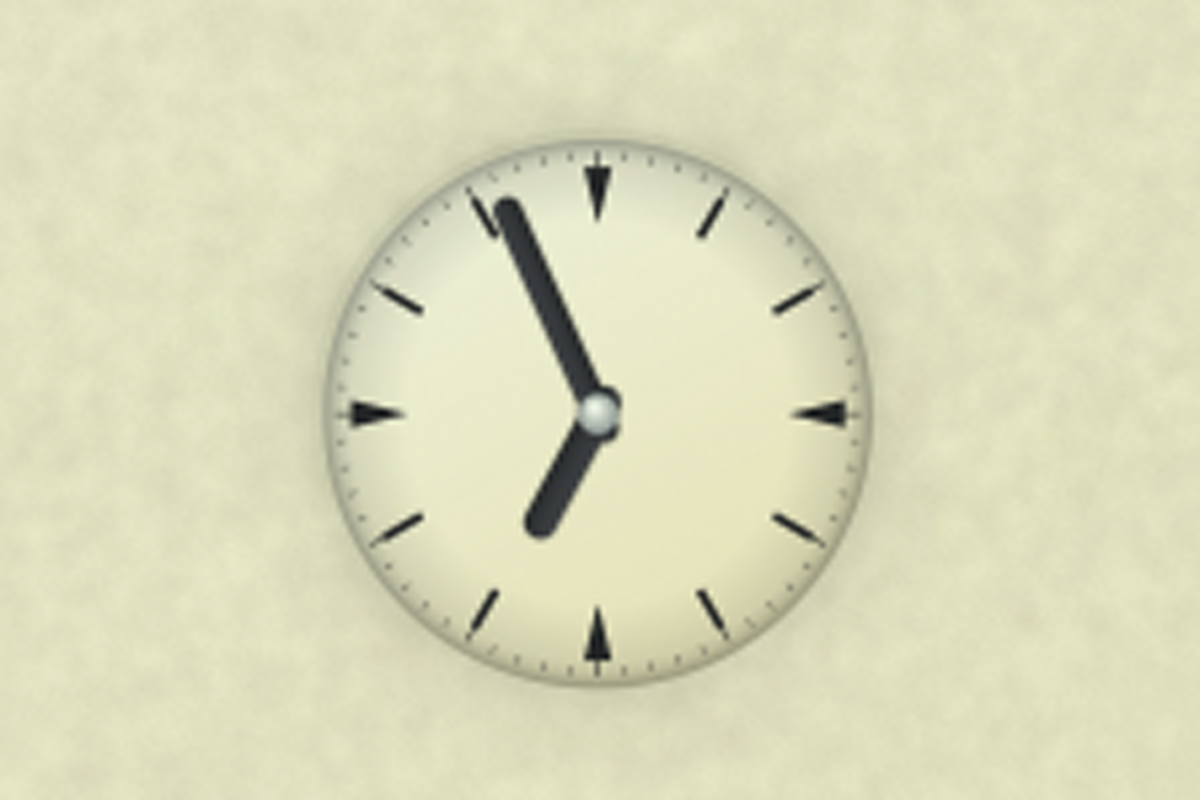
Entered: {"hour": 6, "minute": 56}
